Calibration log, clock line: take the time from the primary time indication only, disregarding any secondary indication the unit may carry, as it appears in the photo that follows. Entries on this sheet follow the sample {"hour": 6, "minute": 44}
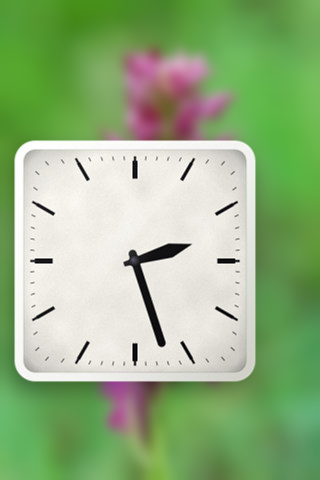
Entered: {"hour": 2, "minute": 27}
